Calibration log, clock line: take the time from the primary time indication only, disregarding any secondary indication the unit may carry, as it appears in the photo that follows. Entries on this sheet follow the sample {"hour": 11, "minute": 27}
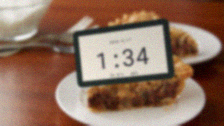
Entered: {"hour": 1, "minute": 34}
